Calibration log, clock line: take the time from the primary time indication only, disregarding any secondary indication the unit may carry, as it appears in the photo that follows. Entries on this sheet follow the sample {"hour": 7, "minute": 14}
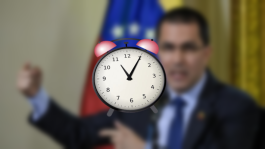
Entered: {"hour": 11, "minute": 5}
